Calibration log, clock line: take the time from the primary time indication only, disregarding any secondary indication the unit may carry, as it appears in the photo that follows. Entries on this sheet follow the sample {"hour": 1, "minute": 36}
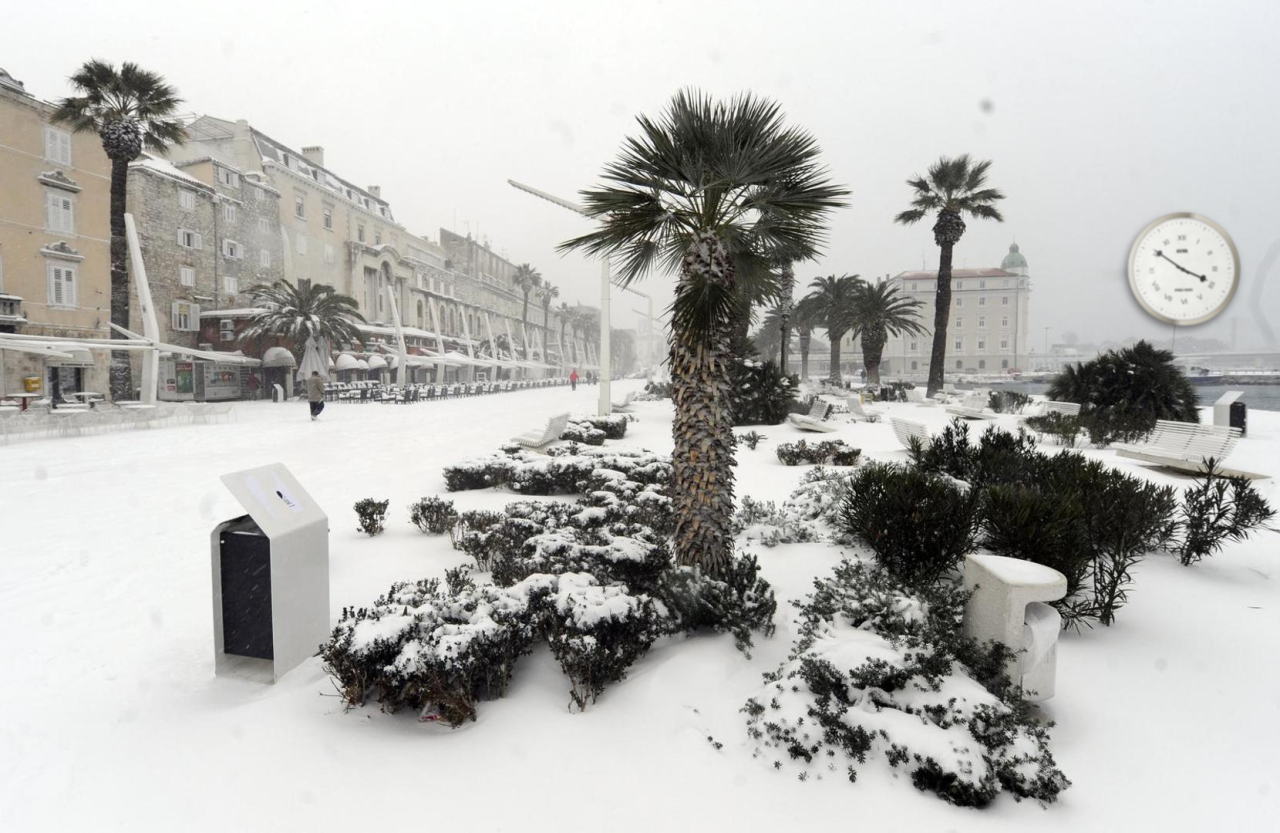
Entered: {"hour": 3, "minute": 51}
